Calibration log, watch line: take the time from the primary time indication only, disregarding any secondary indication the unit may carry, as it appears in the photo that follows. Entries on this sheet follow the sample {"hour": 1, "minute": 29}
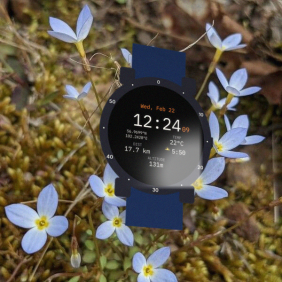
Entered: {"hour": 12, "minute": 24}
